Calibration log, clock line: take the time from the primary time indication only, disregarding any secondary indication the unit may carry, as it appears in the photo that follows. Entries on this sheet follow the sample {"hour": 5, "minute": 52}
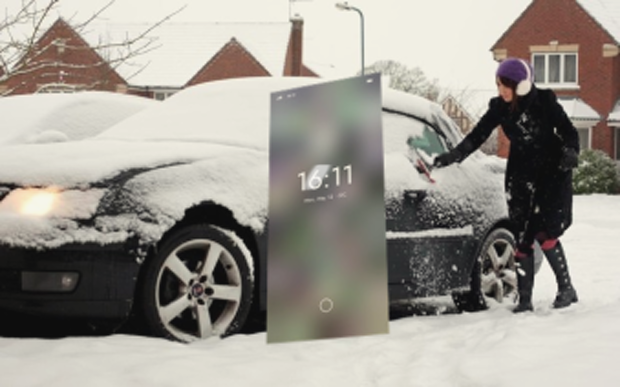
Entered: {"hour": 16, "minute": 11}
